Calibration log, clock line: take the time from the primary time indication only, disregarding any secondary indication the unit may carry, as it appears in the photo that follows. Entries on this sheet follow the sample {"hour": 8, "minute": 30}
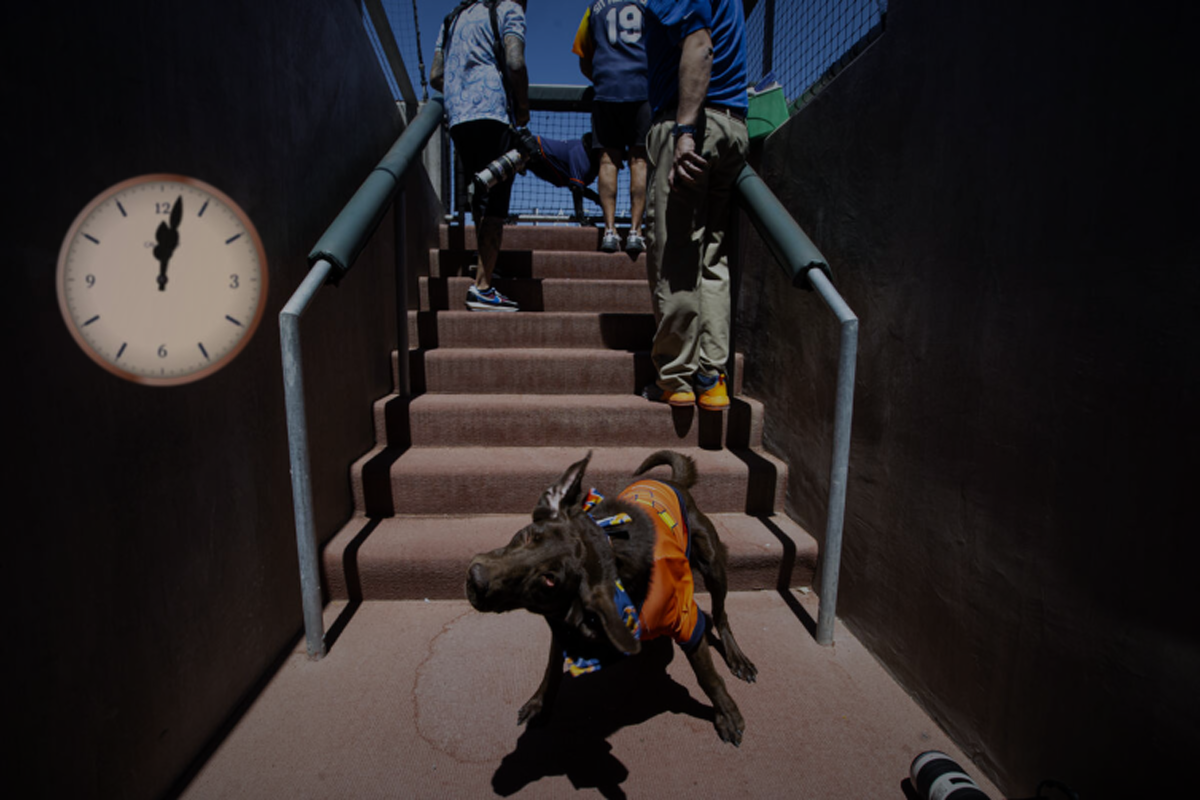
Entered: {"hour": 12, "minute": 2}
